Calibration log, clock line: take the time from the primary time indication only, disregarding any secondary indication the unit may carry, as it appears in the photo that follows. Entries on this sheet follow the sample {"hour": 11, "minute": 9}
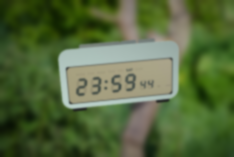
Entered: {"hour": 23, "minute": 59}
